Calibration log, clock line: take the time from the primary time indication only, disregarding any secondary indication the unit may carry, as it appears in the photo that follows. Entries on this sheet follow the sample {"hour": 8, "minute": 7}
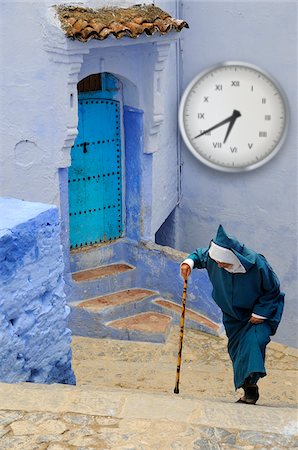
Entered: {"hour": 6, "minute": 40}
